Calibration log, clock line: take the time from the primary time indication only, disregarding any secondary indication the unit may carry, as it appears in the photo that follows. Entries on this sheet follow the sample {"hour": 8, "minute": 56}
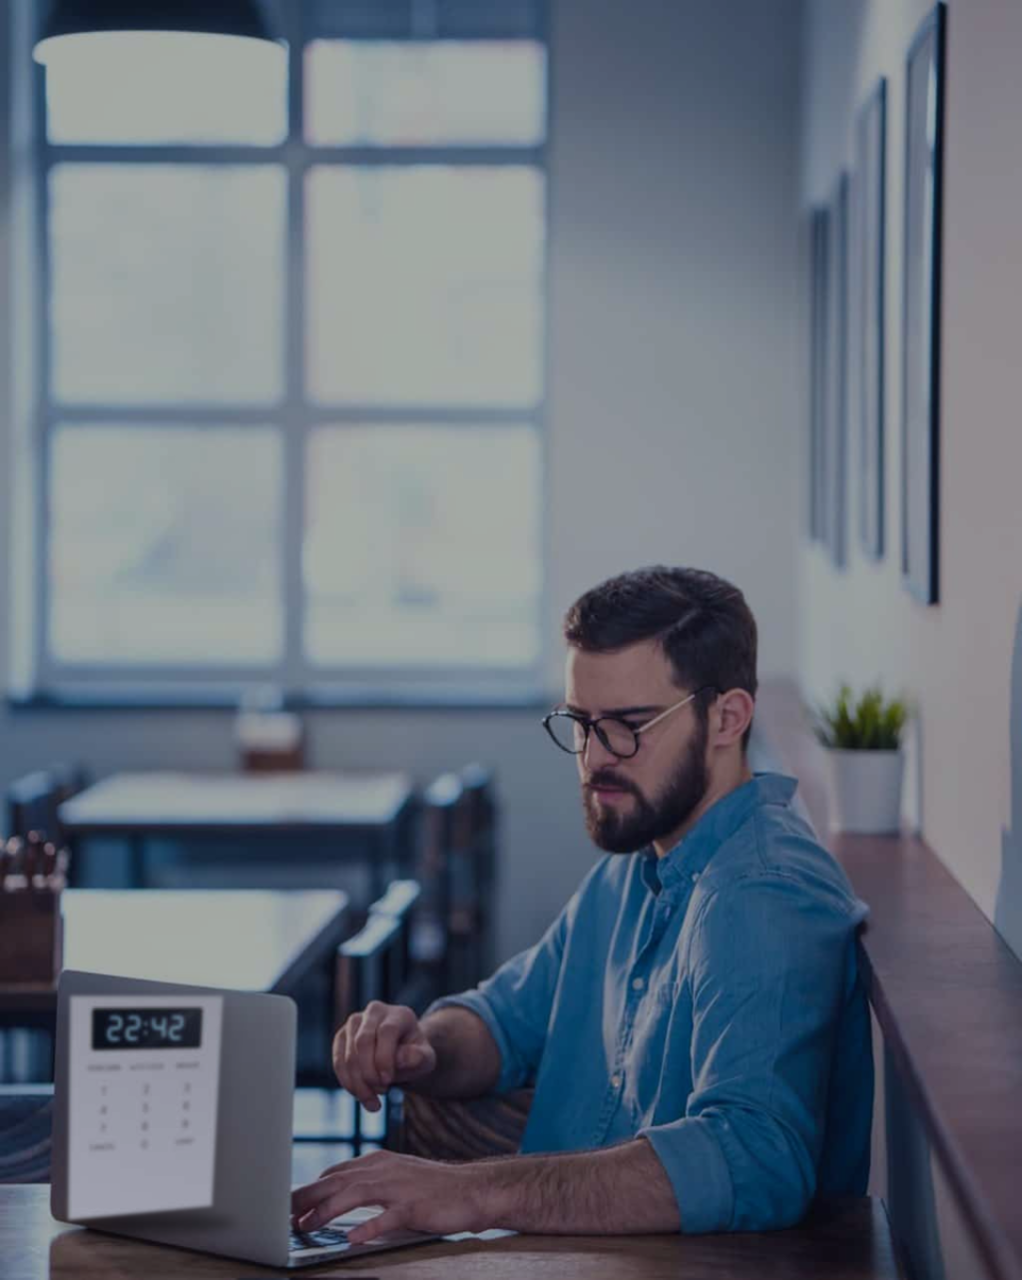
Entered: {"hour": 22, "minute": 42}
